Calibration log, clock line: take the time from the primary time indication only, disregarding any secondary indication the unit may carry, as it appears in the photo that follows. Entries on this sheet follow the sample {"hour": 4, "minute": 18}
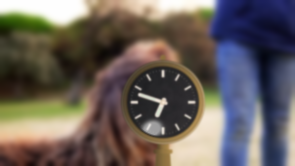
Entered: {"hour": 6, "minute": 48}
